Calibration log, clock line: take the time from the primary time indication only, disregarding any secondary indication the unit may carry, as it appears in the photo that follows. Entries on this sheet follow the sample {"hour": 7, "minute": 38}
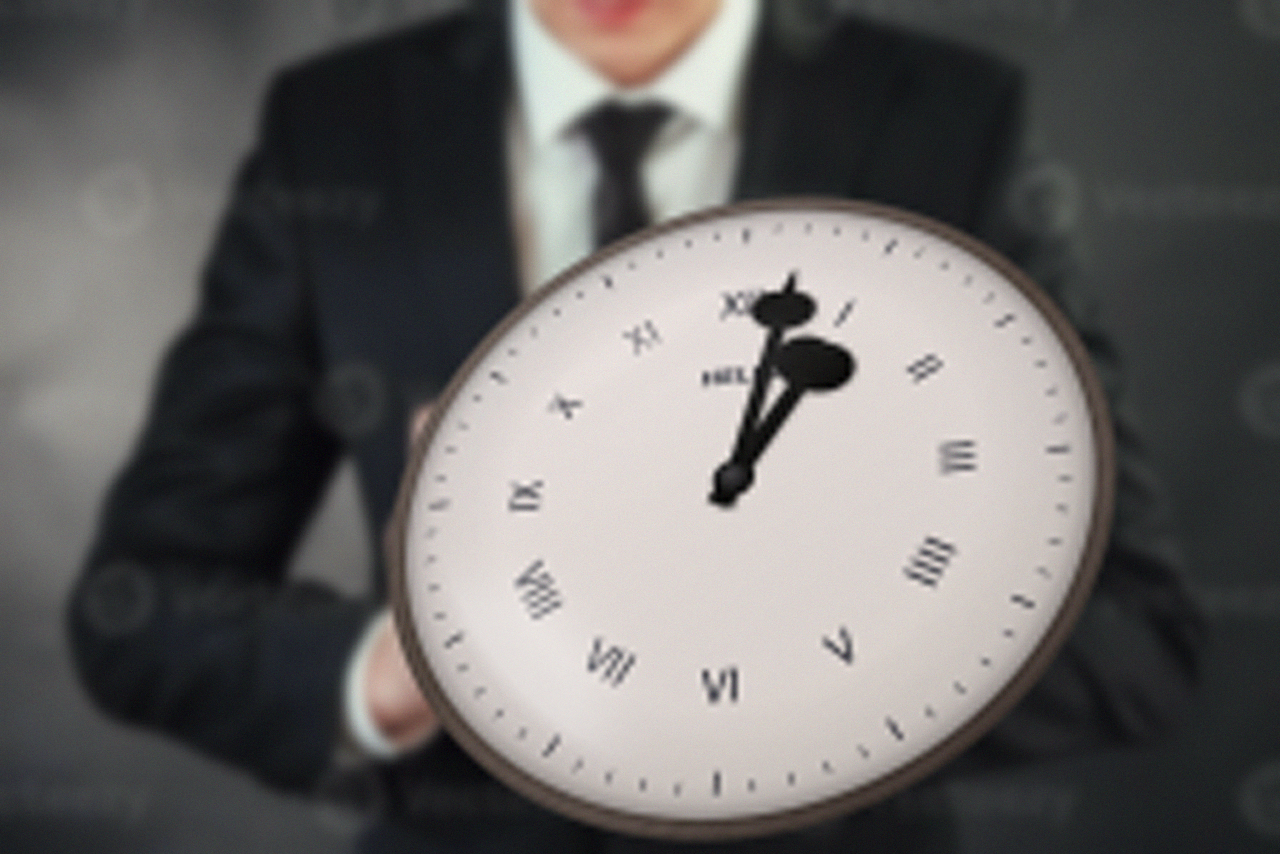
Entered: {"hour": 1, "minute": 2}
